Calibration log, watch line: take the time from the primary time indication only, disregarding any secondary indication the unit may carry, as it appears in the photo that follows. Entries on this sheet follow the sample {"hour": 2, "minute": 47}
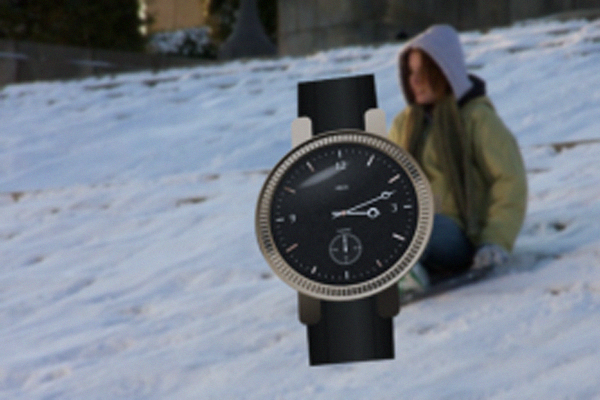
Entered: {"hour": 3, "minute": 12}
